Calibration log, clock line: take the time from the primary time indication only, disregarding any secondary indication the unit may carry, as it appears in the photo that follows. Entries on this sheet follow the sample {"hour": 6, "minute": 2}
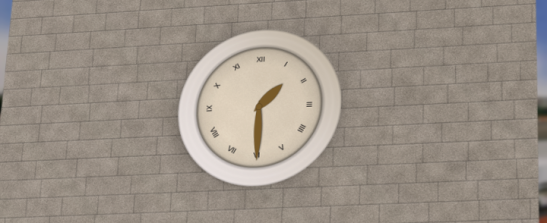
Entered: {"hour": 1, "minute": 30}
